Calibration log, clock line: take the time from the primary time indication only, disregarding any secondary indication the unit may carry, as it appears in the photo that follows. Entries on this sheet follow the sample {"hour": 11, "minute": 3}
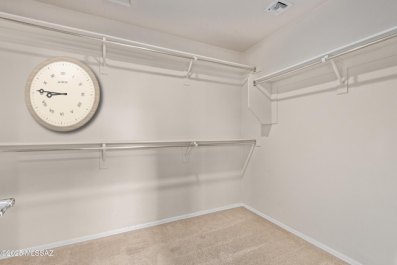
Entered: {"hour": 8, "minute": 46}
